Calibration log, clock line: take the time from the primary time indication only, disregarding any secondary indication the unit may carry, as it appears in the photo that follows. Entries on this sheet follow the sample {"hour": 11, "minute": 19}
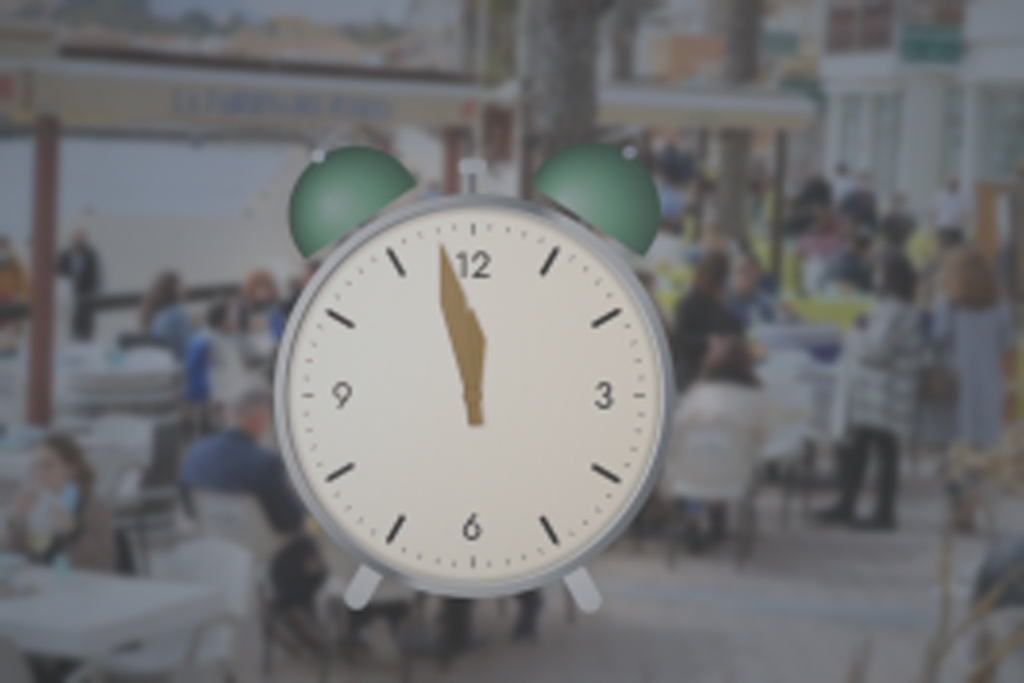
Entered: {"hour": 11, "minute": 58}
